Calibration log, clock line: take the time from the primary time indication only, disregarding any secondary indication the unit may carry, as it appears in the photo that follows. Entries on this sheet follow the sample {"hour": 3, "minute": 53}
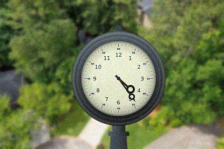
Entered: {"hour": 4, "minute": 24}
